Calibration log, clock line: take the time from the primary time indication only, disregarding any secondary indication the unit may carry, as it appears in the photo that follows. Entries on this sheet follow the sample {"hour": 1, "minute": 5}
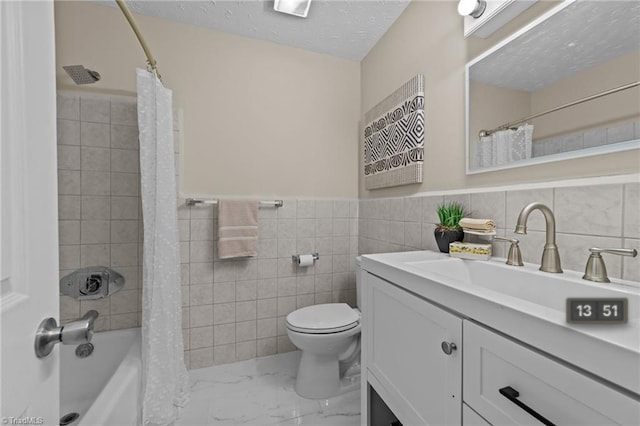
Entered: {"hour": 13, "minute": 51}
